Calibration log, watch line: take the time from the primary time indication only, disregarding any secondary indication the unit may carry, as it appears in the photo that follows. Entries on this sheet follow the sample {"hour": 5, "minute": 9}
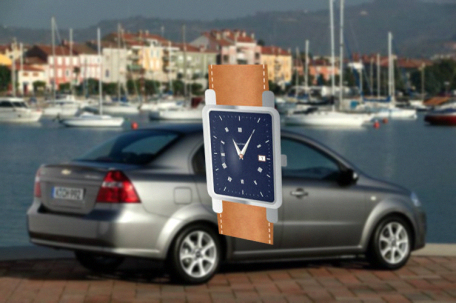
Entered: {"hour": 11, "minute": 5}
